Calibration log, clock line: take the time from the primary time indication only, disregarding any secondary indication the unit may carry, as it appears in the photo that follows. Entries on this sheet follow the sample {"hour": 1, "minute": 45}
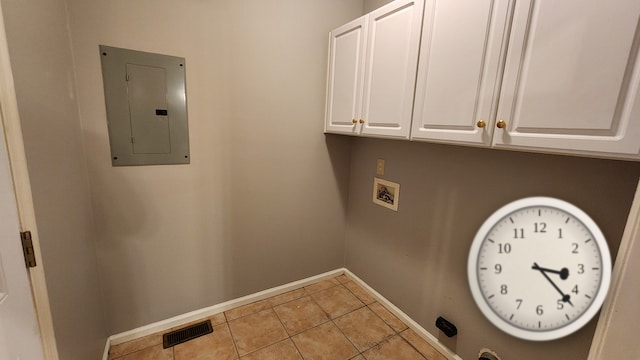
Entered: {"hour": 3, "minute": 23}
